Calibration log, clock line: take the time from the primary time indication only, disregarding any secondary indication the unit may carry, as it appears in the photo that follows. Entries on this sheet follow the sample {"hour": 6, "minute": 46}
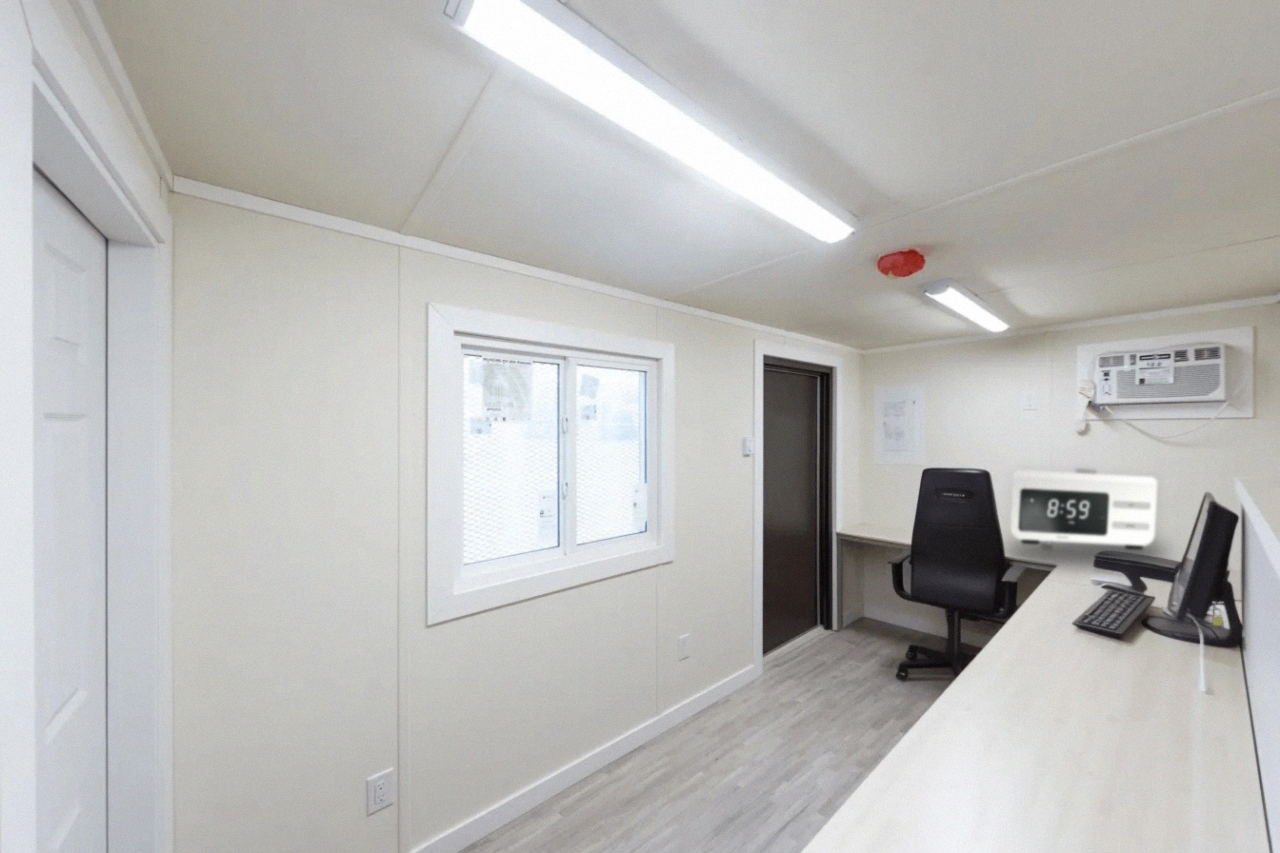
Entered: {"hour": 8, "minute": 59}
